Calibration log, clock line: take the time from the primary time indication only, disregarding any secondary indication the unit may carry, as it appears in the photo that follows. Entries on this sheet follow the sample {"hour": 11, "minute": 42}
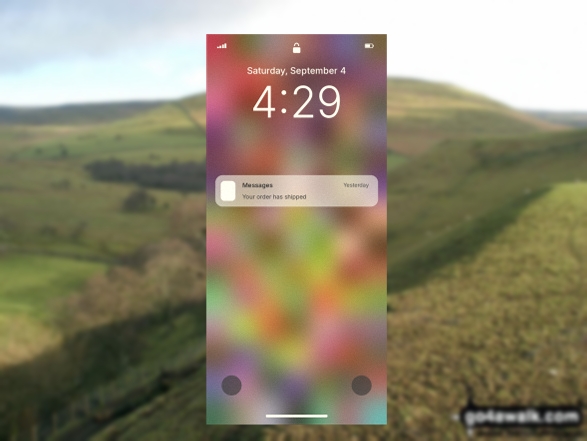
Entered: {"hour": 4, "minute": 29}
